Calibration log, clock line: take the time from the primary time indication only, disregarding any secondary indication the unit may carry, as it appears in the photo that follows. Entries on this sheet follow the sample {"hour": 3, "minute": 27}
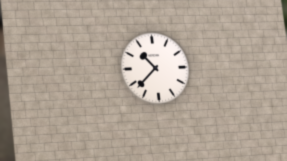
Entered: {"hour": 10, "minute": 38}
